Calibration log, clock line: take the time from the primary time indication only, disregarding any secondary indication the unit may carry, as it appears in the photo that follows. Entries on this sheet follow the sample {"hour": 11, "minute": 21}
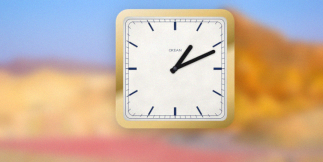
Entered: {"hour": 1, "minute": 11}
